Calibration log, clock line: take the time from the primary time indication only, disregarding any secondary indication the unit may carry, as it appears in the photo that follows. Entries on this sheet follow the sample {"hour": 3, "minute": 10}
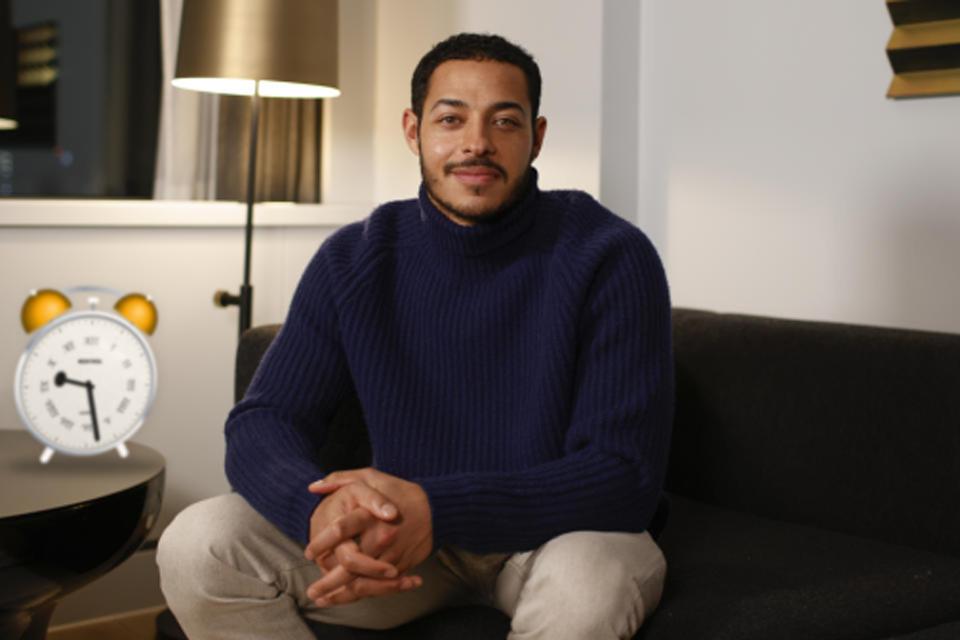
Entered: {"hour": 9, "minute": 28}
